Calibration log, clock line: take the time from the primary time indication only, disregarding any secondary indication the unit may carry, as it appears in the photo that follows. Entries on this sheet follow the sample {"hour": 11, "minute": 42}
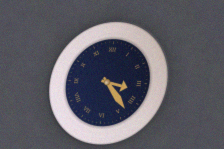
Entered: {"hour": 3, "minute": 23}
